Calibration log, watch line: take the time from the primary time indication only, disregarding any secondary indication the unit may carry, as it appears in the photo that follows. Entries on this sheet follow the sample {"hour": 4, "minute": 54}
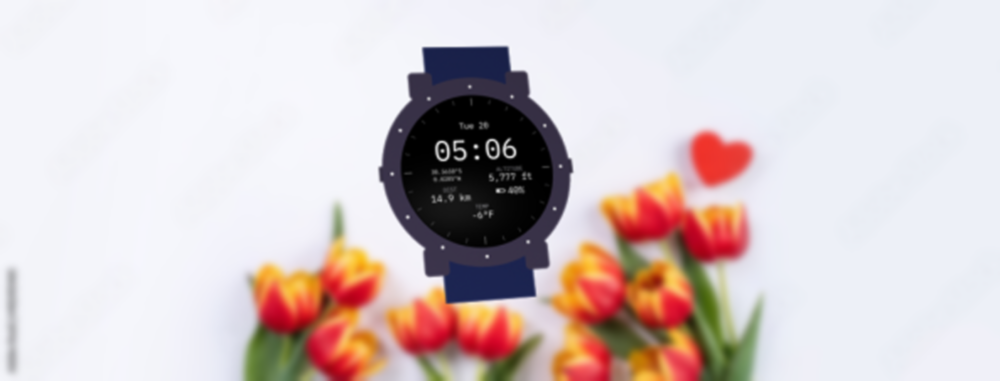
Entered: {"hour": 5, "minute": 6}
